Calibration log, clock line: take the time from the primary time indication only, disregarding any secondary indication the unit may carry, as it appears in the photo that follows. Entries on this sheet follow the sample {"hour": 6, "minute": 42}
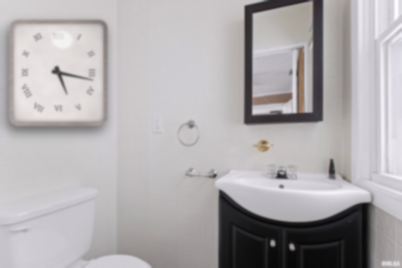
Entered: {"hour": 5, "minute": 17}
